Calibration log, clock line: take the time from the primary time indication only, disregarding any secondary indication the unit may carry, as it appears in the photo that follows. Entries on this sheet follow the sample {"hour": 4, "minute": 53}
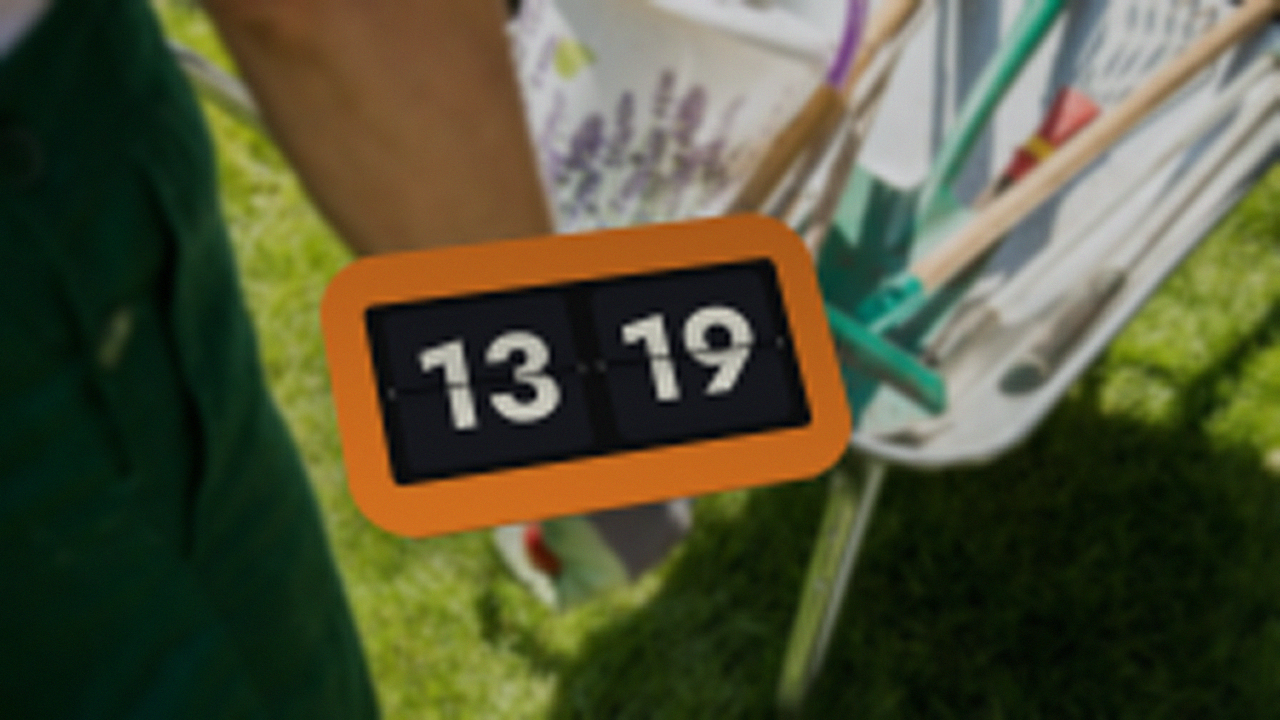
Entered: {"hour": 13, "minute": 19}
